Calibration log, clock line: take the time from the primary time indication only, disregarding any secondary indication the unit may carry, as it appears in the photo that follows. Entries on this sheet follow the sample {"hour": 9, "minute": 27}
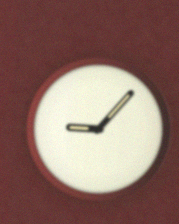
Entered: {"hour": 9, "minute": 7}
